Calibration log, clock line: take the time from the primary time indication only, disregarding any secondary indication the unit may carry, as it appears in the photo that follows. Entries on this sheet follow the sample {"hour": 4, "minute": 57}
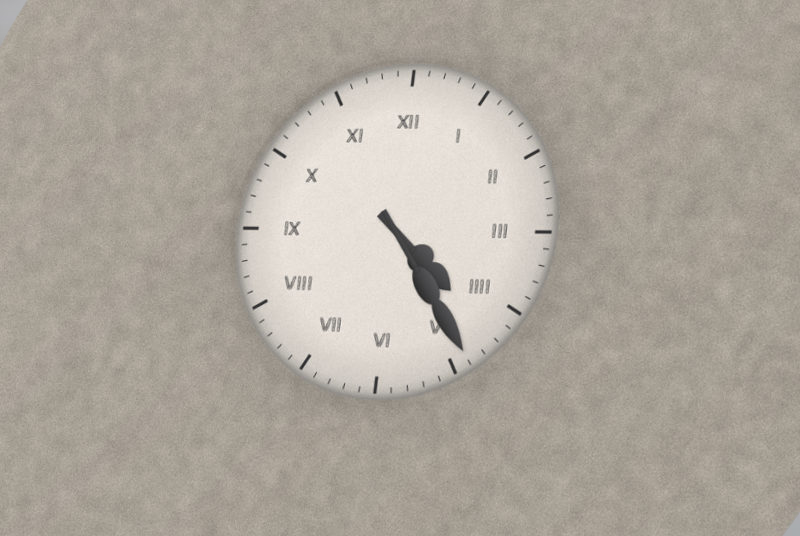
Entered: {"hour": 4, "minute": 24}
